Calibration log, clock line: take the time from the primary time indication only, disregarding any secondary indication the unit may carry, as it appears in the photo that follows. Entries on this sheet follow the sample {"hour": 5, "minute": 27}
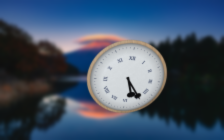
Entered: {"hour": 5, "minute": 24}
